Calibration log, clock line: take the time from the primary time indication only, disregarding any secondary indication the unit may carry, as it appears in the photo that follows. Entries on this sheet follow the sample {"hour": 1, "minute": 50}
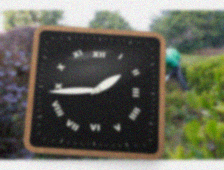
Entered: {"hour": 1, "minute": 44}
